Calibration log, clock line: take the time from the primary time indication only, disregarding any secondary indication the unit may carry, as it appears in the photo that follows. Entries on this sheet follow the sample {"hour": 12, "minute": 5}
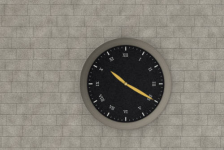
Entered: {"hour": 10, "minute": 20}
